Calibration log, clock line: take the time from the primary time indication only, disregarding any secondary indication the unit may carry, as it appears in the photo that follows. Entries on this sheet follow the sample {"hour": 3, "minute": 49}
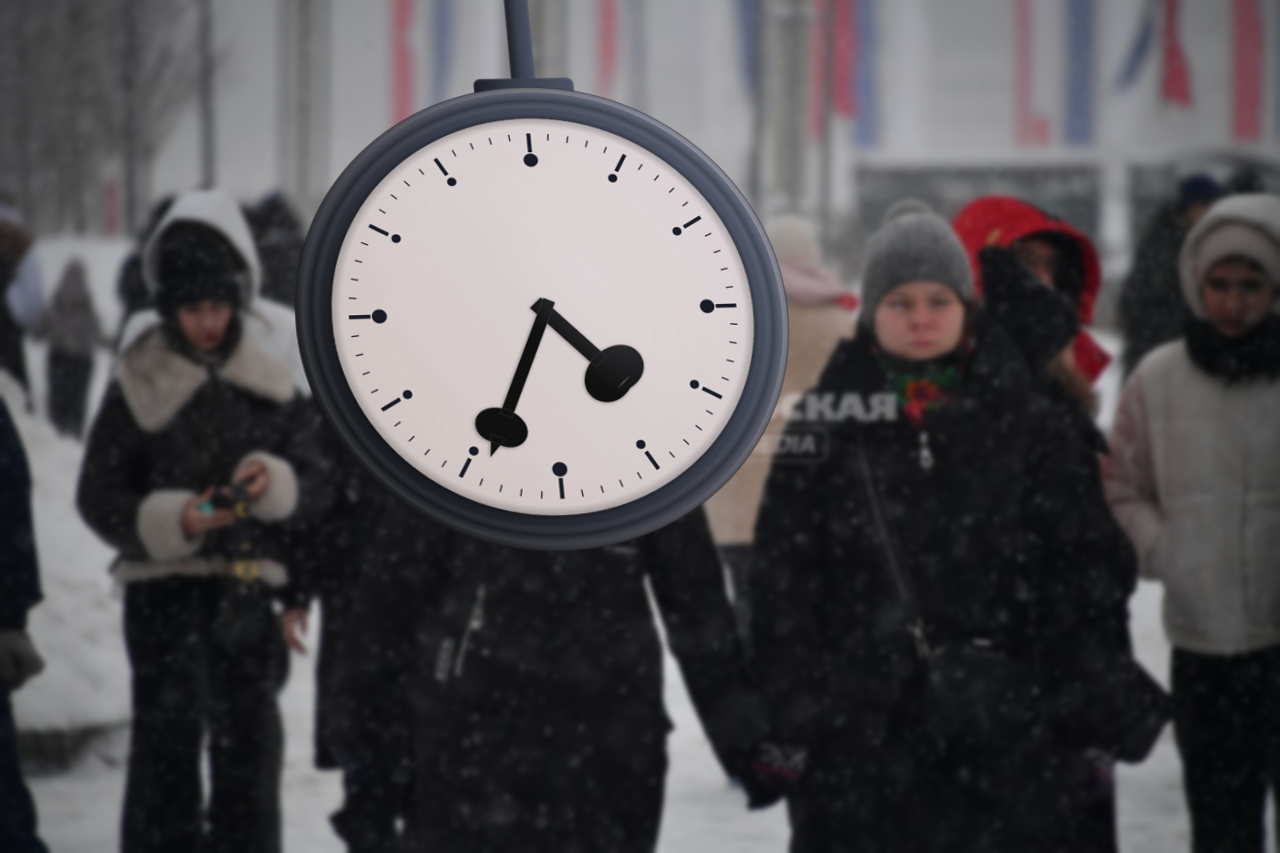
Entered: {"hour": 4, "minute": 34}
